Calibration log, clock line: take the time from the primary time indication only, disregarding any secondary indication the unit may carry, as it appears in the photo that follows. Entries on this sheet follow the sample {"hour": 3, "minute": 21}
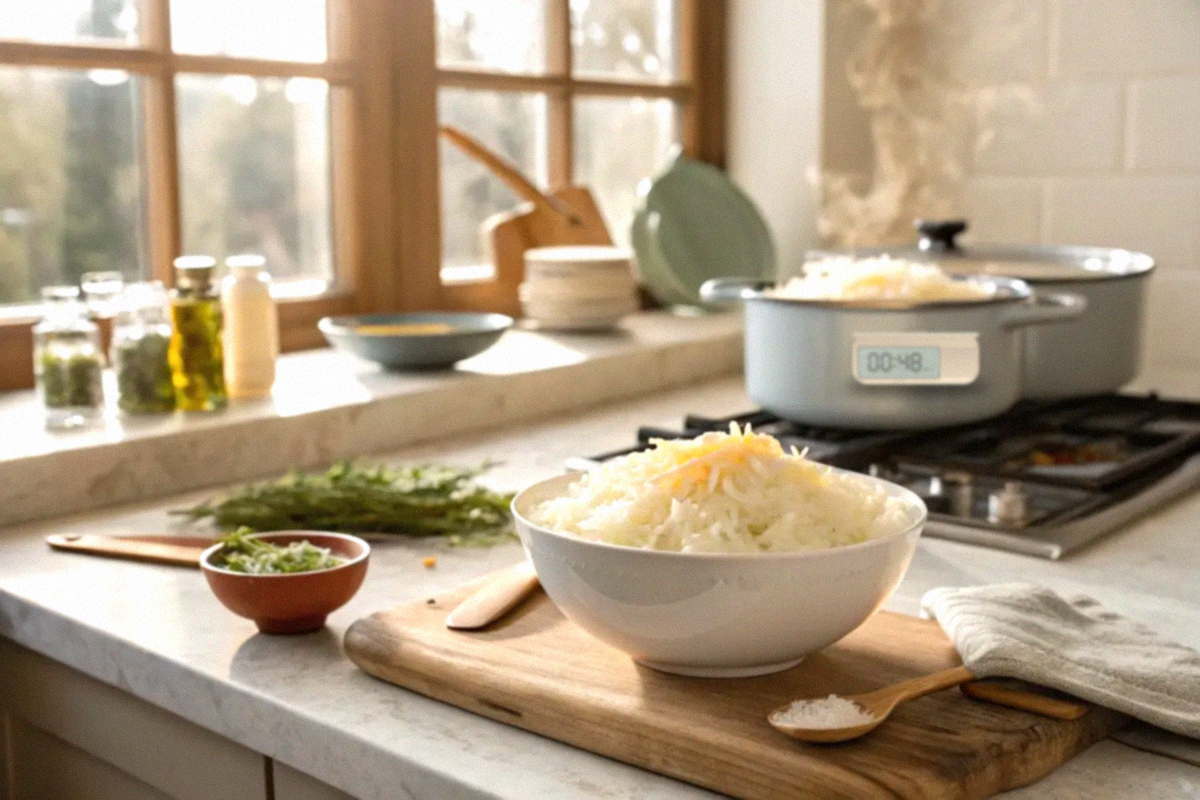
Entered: {"hour": 0, "minute": 48}
